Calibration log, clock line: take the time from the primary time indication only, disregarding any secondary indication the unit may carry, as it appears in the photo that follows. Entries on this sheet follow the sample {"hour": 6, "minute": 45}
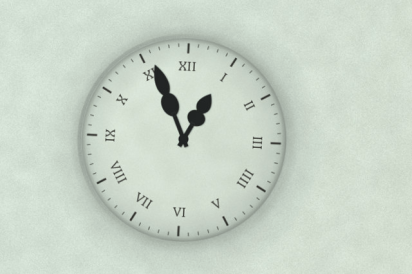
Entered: {"hour": 12, "minute": 56}
